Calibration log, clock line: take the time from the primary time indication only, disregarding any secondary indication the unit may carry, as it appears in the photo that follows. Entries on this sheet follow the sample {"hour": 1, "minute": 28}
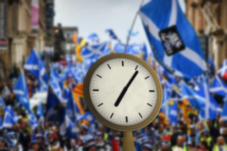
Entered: {"hour": 7, "minute": 6}
